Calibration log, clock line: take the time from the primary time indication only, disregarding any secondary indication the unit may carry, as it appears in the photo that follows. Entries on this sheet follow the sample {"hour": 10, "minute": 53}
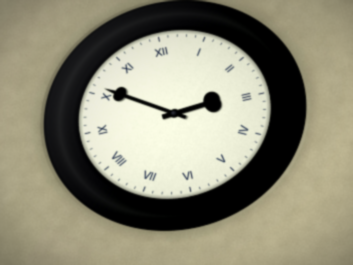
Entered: {"hour": 2, "minute": 51}
